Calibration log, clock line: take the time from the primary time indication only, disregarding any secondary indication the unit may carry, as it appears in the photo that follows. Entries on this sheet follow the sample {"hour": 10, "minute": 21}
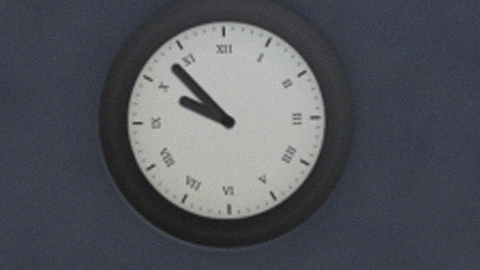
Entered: {"hour": 9, "minute": 53}
